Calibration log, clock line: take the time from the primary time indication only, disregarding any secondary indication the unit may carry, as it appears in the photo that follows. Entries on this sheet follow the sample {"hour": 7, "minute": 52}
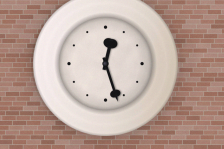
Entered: {"hour": 12, "minute": 27}
